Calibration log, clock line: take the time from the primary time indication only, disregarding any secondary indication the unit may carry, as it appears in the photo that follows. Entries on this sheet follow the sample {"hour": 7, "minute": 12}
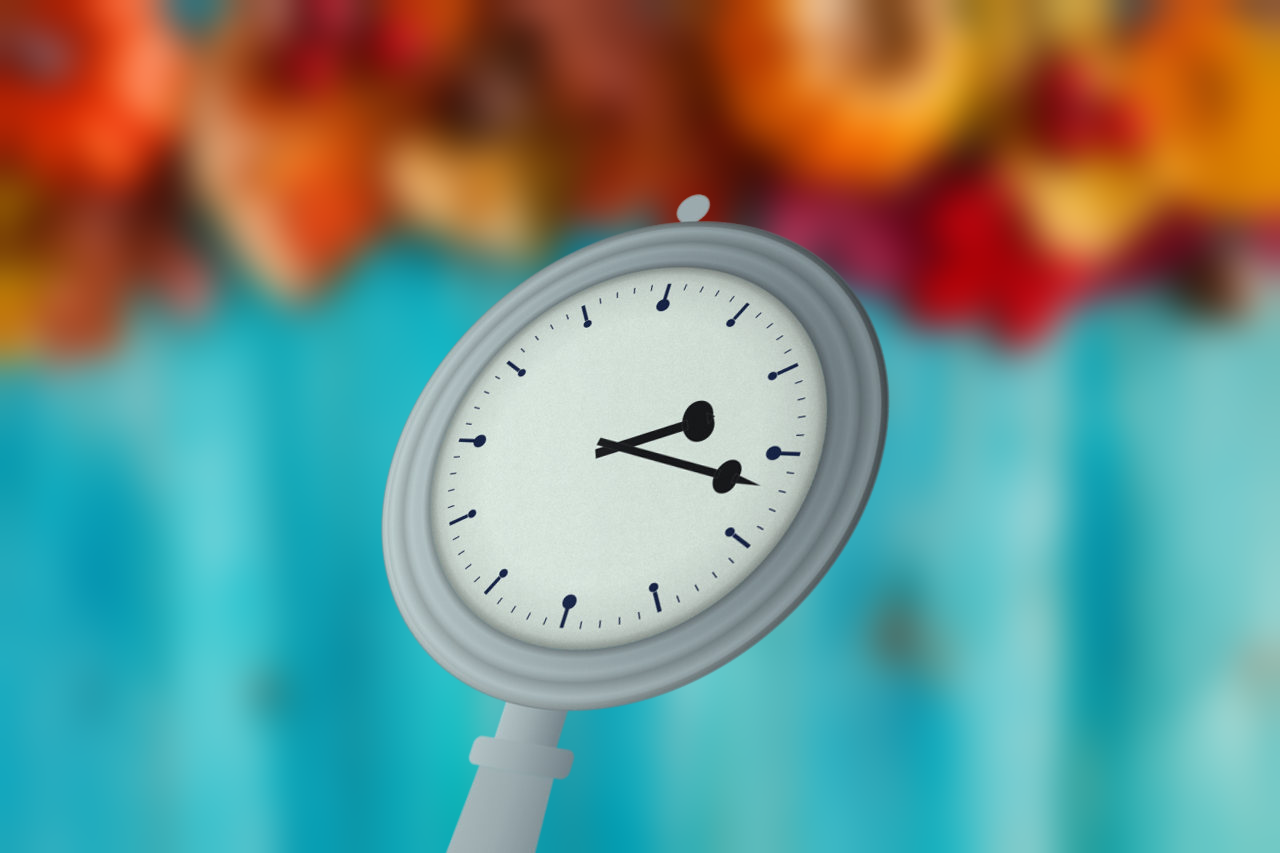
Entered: {"hour": 2, "minute": 17}
